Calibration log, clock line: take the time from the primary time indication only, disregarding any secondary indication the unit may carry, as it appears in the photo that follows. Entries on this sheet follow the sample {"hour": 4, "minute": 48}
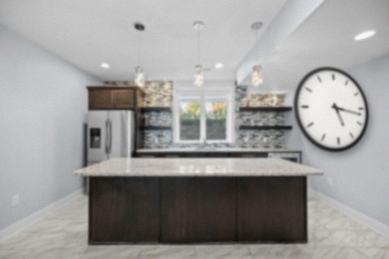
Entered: {"hour": 5, "minute": 17}
